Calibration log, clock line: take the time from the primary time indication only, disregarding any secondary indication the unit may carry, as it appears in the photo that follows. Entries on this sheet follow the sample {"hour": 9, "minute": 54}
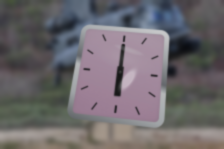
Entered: {"hour": 6, "minute": 0}
